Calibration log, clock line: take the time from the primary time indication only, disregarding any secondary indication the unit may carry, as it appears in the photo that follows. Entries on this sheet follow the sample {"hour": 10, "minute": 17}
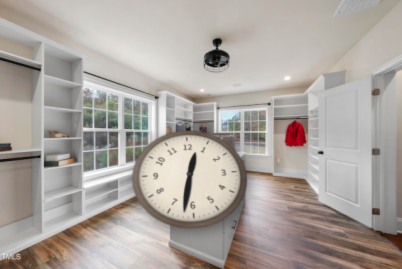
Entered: {"hour": 12, "minute": 32}
